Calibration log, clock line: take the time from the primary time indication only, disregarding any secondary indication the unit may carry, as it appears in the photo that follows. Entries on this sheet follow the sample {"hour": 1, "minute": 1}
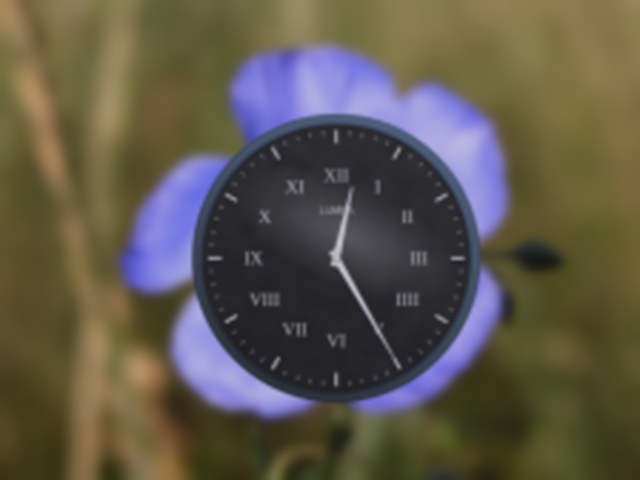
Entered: {"hour": 12, "minute": 25}
